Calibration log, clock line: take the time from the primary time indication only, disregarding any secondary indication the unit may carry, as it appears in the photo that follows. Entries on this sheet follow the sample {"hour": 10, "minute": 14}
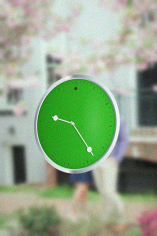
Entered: {"hour": 9, "minute": 23}
